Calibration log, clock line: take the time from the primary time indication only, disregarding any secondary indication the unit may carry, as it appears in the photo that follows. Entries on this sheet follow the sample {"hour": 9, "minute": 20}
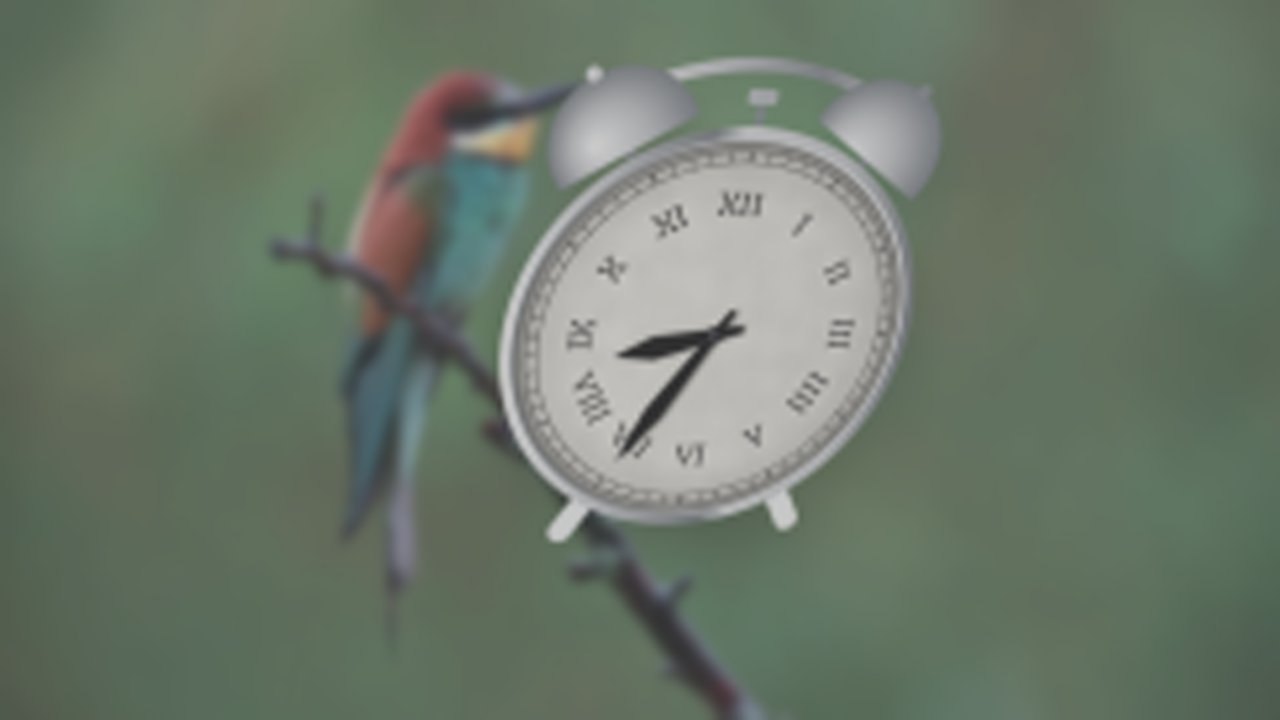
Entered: {"hour": 8, "minute": 35}
